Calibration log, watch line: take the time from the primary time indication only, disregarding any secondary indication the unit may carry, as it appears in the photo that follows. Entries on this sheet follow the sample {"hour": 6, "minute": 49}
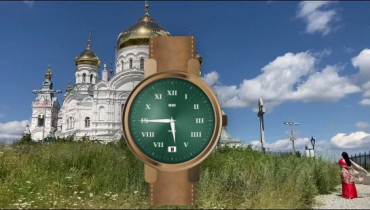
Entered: {"hour": 5, "minute": 45}
